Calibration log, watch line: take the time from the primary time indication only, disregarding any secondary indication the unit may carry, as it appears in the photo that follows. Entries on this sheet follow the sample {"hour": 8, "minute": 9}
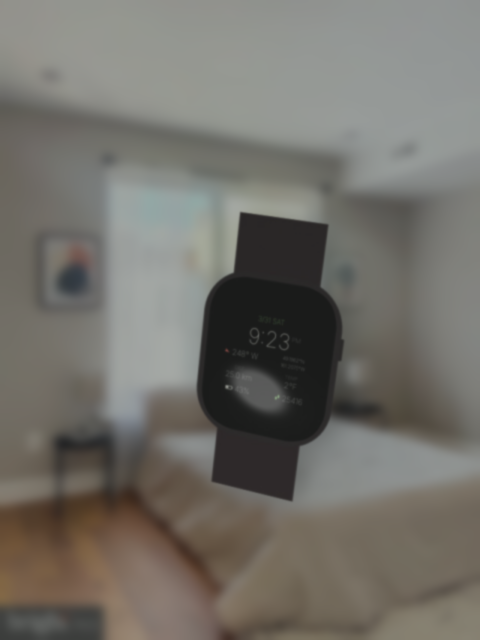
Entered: {"hour": 9, "minute": 23}
